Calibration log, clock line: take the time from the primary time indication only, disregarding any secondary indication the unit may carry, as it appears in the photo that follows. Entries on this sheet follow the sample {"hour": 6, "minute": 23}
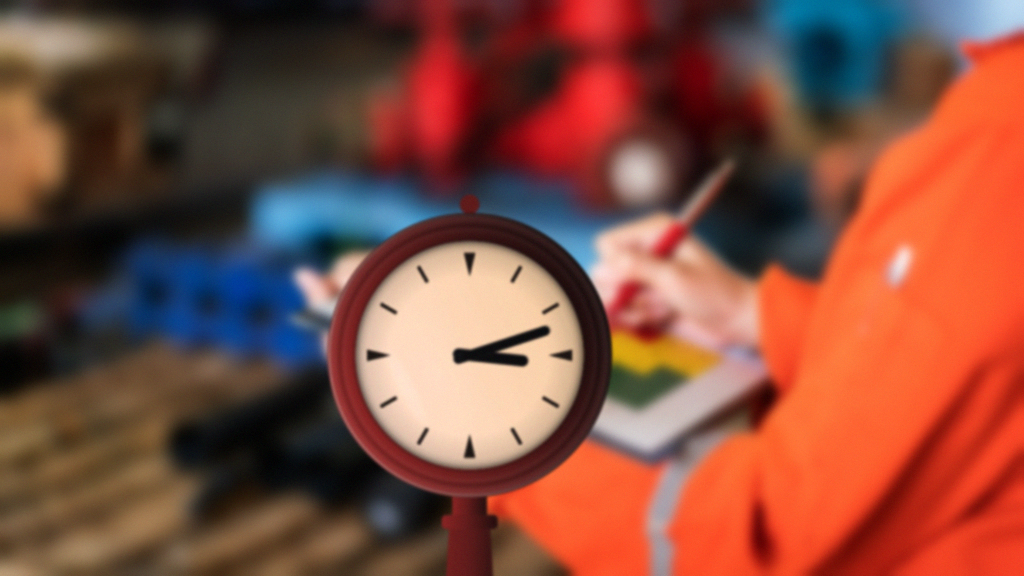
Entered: {"hour": 3, "minute": 12}
